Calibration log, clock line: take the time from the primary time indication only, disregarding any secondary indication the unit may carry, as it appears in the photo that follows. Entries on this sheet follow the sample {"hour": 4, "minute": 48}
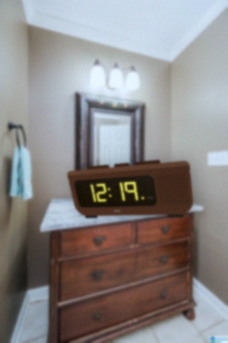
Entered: {"hour": 12, "minute": 19}
